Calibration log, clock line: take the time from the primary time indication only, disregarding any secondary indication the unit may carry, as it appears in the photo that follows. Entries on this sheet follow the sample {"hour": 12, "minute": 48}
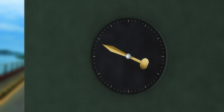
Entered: {"hour": 3, "minute": 49}
